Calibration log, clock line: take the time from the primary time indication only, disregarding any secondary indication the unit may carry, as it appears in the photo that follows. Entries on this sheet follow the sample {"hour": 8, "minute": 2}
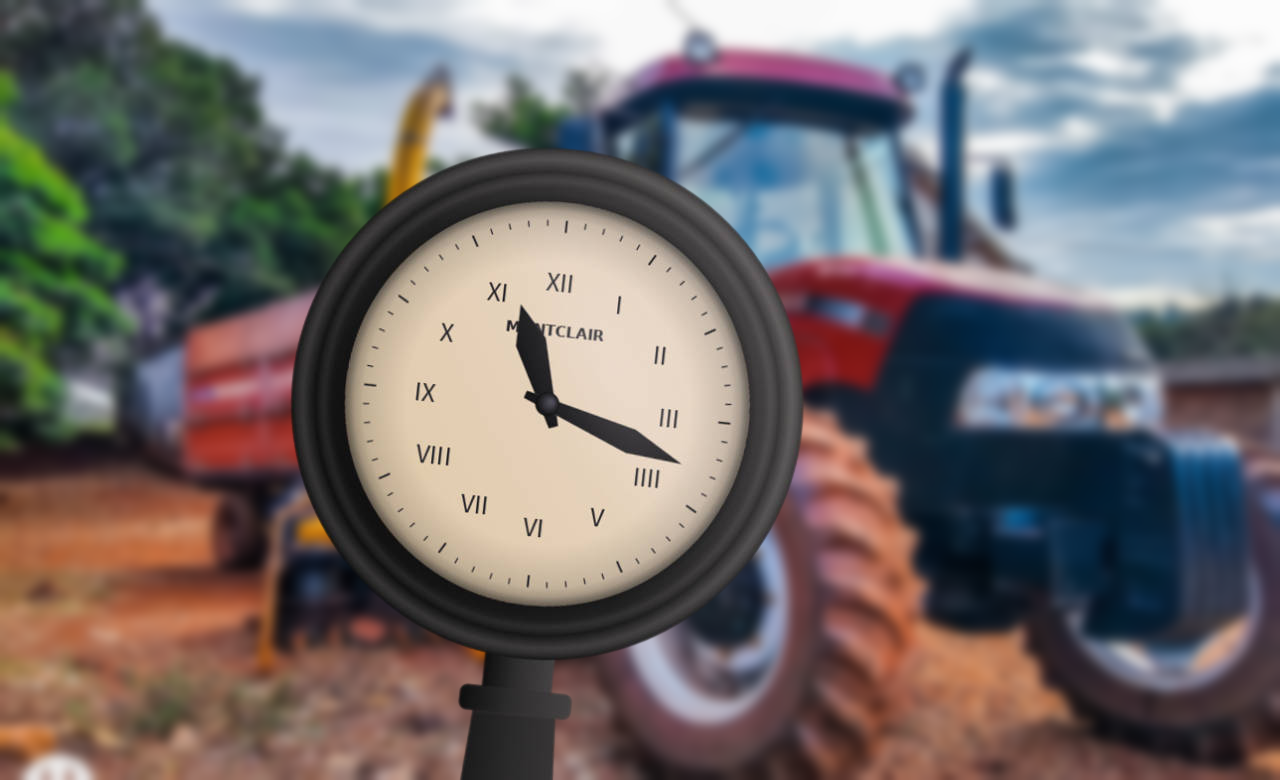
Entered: {"hour": 11, "minute": 18}
